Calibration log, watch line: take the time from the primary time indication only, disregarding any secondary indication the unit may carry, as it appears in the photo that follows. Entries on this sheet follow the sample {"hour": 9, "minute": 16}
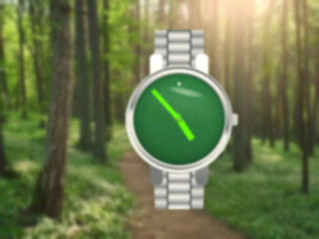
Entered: {"hour": 4, "minute": 53}
